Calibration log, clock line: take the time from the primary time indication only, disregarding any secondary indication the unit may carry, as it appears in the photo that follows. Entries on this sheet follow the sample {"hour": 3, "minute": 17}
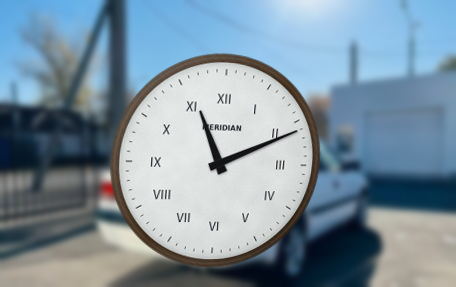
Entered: {"hour": 11, "minute": 11}
